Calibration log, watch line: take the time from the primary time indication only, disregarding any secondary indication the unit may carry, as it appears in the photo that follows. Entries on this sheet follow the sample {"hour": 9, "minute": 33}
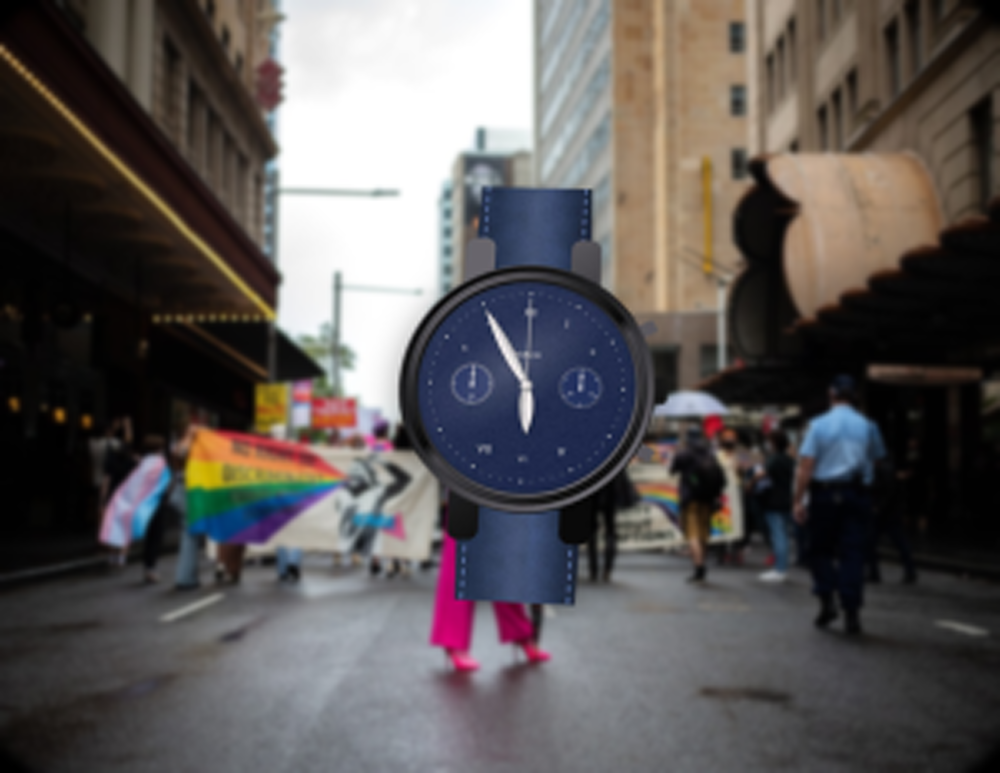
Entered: {"hour": 5, "minute": 55}
